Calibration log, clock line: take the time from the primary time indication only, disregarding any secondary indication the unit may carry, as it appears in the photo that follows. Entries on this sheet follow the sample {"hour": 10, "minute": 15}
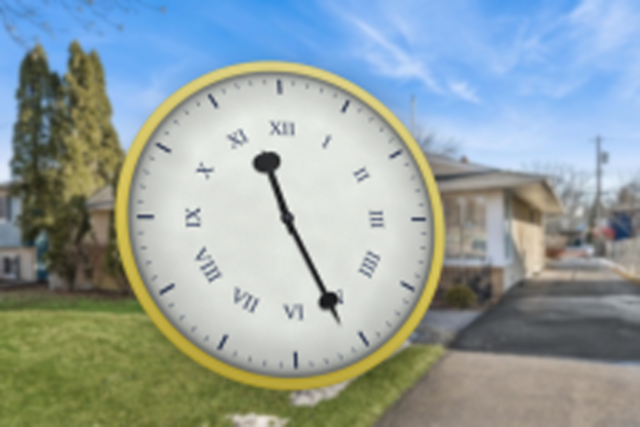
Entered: {"hour": 11, "minute": 26}
